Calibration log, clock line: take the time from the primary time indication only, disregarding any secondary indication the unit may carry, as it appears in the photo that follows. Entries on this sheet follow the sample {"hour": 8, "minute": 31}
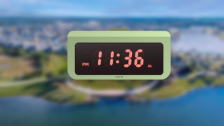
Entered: {"hour": 11, "minute": 36}
